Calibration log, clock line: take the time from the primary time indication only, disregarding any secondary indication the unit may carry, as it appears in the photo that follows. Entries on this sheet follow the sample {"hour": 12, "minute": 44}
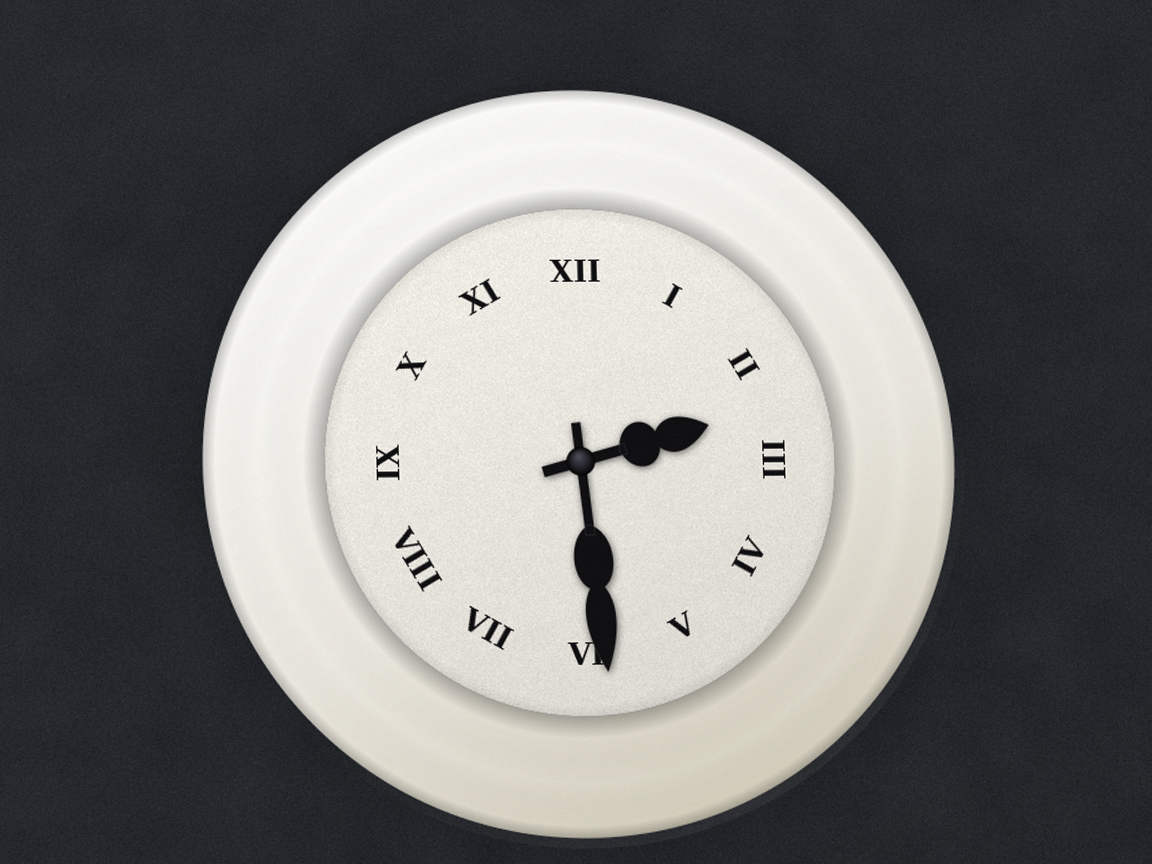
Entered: {"hour": 2, "minute": 29}
